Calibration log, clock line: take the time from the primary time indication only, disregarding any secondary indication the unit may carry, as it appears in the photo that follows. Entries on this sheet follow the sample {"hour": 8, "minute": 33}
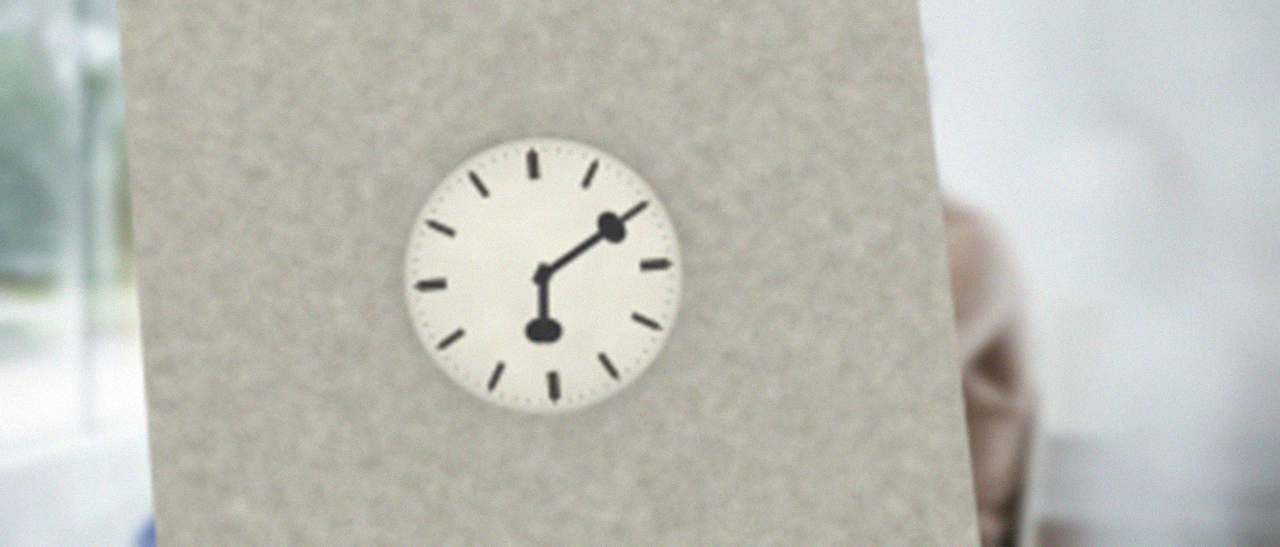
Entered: {"hour": 6, "minute": 10}
